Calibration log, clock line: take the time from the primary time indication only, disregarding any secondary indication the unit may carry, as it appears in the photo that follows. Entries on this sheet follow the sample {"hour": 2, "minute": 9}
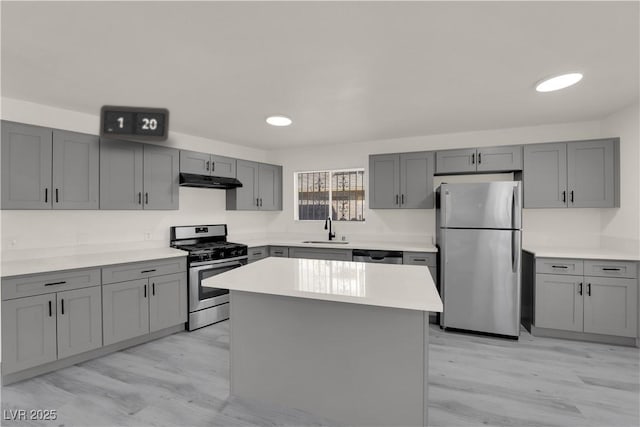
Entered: {"hour": 1, "minute": 20}
